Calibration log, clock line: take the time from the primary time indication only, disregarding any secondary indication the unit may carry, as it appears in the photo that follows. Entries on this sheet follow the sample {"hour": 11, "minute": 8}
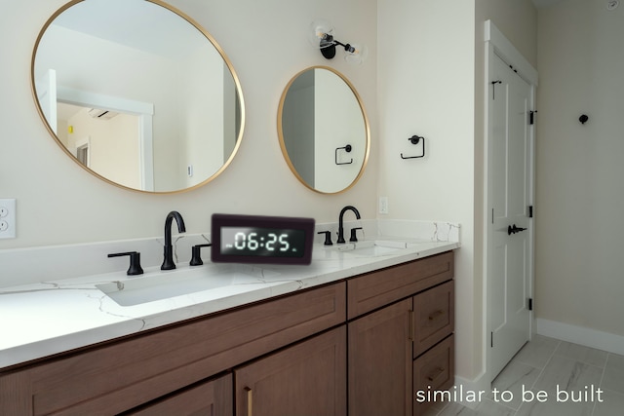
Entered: {"hour": 6, "minute": 25}
